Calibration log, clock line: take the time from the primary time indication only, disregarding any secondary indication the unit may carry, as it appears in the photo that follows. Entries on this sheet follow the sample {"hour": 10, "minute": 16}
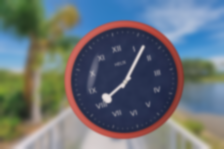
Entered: {"hour": 8, "minute": 7}
